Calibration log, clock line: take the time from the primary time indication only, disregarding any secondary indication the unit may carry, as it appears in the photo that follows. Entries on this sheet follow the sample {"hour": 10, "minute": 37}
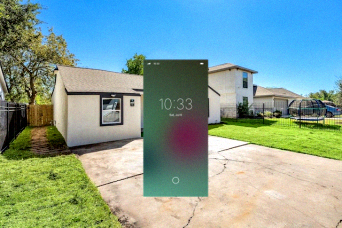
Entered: {"hour": 10, "minute": 33}
